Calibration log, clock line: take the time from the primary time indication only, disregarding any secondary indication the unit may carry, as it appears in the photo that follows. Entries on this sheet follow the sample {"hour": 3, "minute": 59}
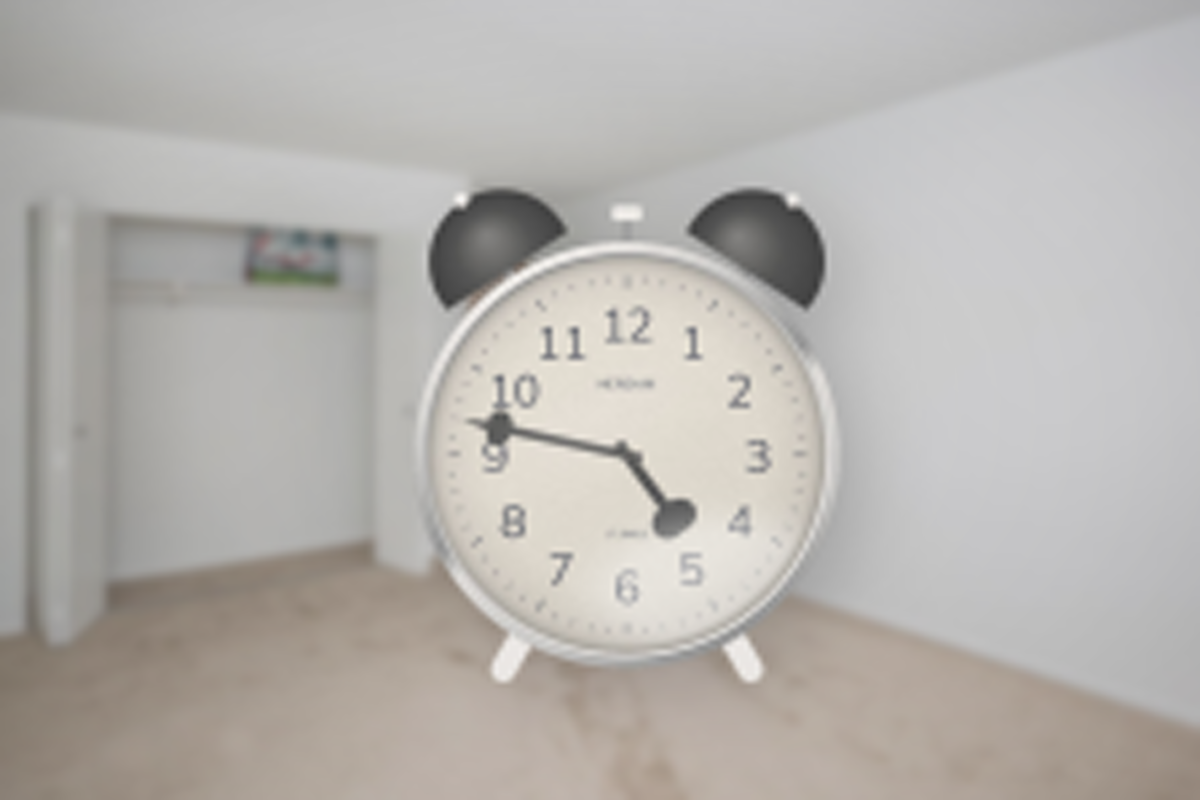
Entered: {"hour": 4, "minute": 47}
